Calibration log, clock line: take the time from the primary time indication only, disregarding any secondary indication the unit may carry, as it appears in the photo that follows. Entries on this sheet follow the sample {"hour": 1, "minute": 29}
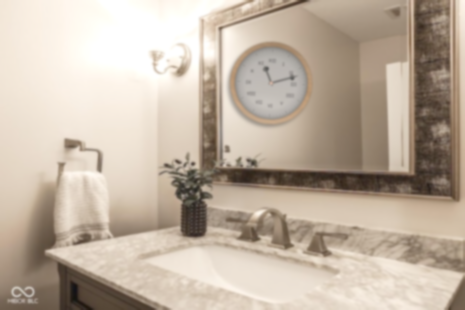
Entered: {"hour": 11, "minute": 12}
